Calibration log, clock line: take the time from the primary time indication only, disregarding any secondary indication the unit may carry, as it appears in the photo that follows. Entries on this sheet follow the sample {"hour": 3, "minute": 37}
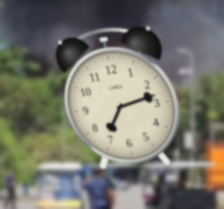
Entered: {"hour": 7, "minute": 13}
